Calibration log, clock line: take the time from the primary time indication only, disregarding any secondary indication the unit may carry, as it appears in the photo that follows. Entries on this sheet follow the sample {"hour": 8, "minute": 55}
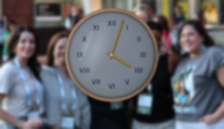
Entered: {"hour": 4, "minute": 3}
